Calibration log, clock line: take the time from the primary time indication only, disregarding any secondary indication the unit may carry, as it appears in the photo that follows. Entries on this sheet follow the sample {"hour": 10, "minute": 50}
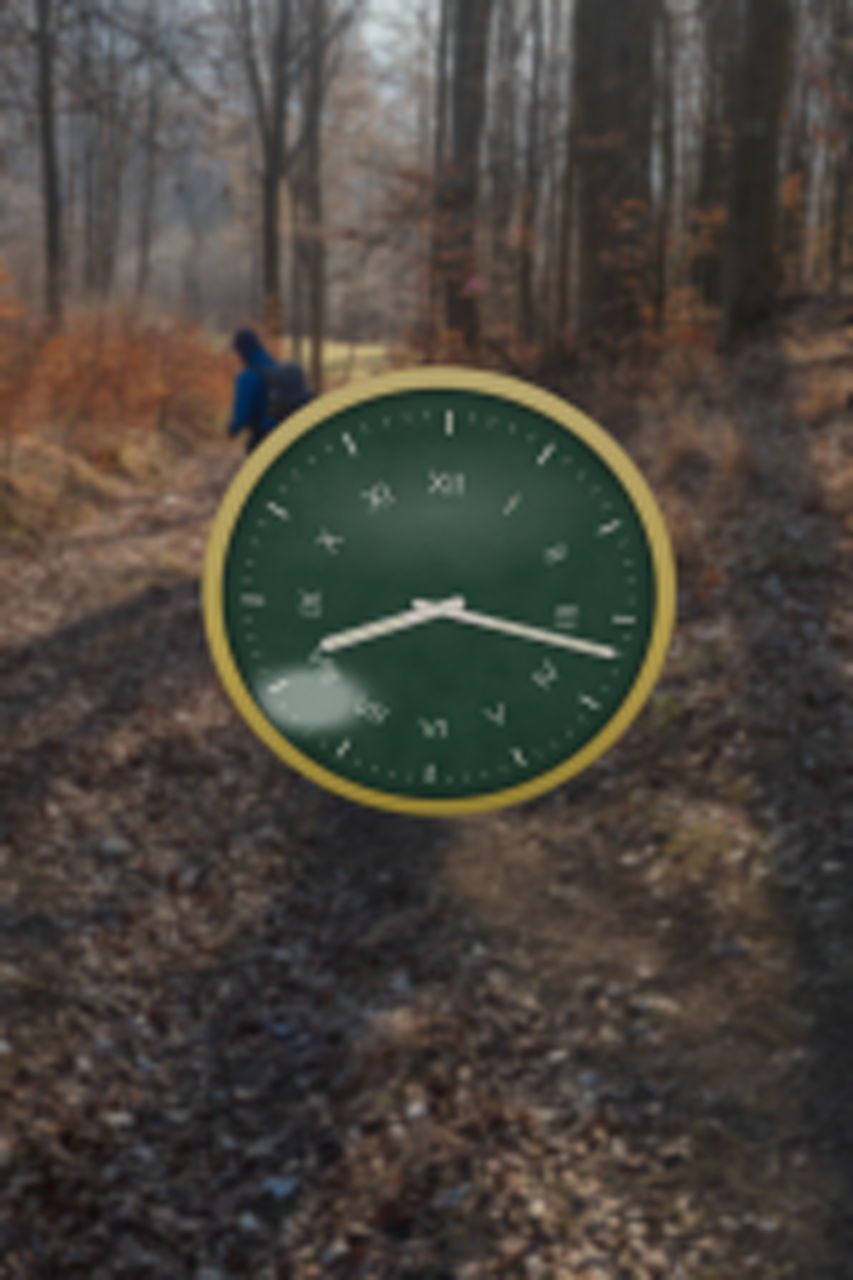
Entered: {"hour": 8, "minute": 17}
